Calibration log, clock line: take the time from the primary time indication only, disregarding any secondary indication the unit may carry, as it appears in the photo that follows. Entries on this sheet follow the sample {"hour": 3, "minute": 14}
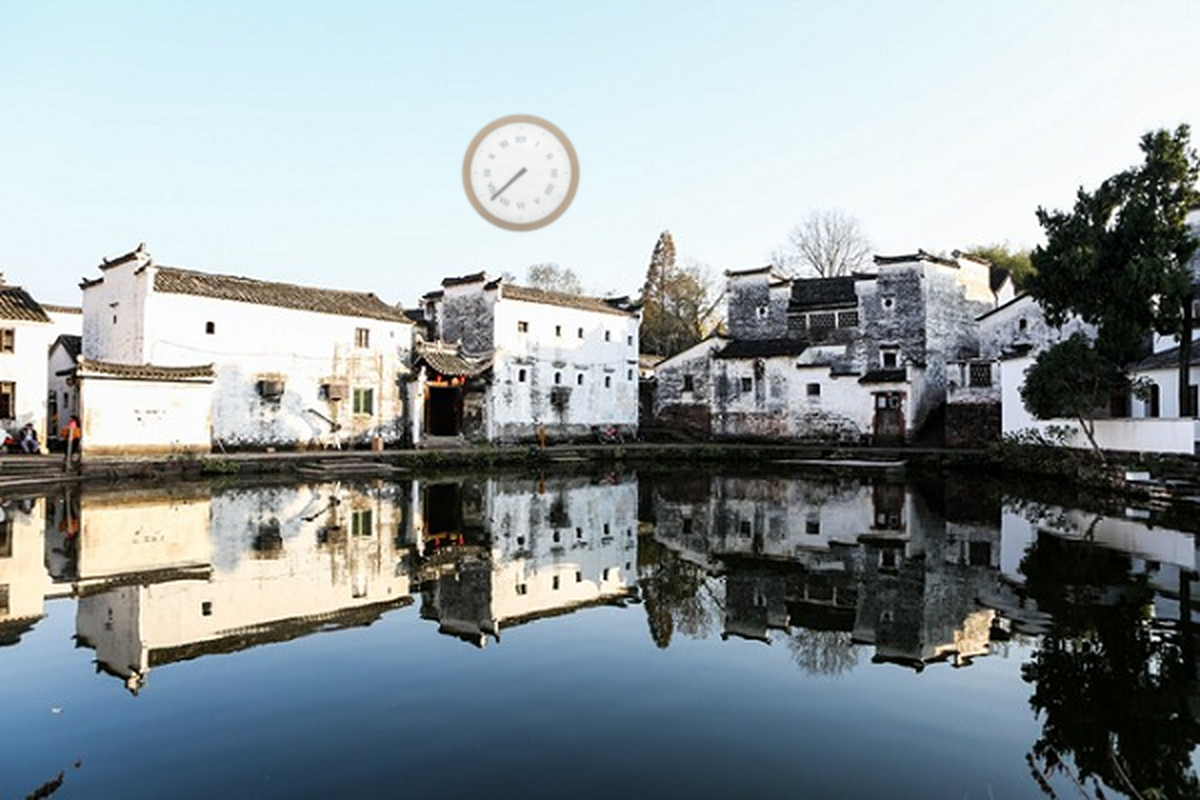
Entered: {"hour": 7, "minute": 38}
